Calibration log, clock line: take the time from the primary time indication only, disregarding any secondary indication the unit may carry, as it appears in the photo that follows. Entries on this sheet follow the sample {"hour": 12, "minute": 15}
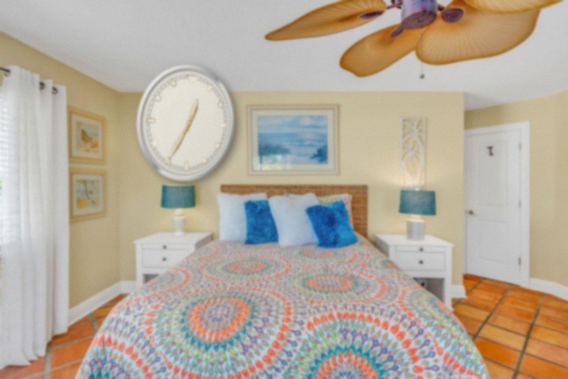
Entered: {"hour": 12, "minute": 35}
